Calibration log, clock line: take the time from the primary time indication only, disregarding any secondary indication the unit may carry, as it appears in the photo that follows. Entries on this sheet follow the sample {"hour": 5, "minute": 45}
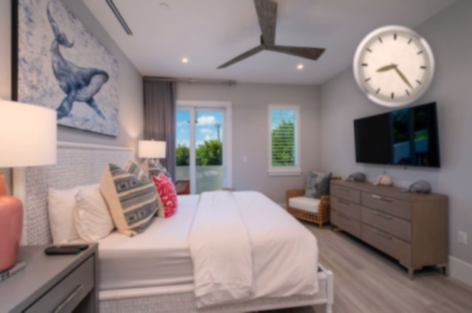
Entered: {"hour": 8, "minute": 23}
